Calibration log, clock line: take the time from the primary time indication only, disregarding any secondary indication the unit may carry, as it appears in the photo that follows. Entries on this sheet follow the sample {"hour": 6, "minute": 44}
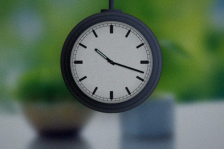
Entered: {"hour": 10, "minute": 18}
